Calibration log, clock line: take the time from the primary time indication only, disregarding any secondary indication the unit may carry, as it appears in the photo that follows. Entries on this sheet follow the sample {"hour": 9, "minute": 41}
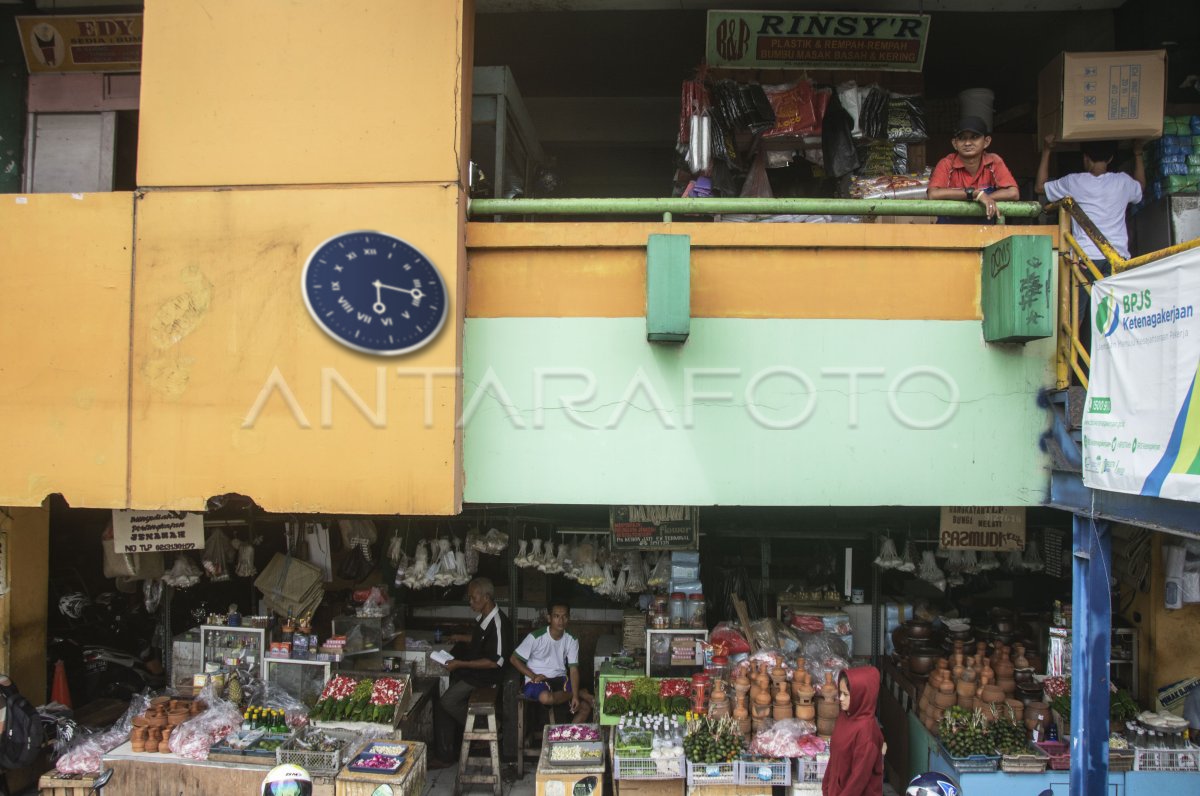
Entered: {"hour": 6, "minute": 18}
